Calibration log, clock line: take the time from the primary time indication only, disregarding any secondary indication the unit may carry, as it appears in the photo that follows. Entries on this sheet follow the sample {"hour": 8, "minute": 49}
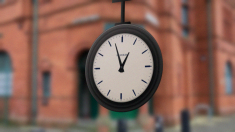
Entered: {"hour": 12, "minute": 57}
